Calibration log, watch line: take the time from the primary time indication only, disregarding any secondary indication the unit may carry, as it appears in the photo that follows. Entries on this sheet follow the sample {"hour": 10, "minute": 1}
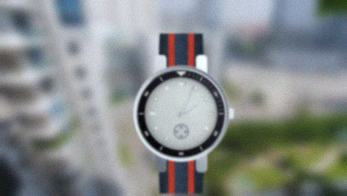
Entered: {"hour": 2, "minute": 4}
